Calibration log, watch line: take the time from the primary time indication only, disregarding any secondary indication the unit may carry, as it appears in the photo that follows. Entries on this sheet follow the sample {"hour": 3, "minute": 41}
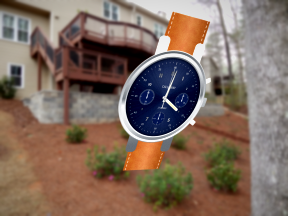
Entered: {"hour": 4, "minute": 1}
